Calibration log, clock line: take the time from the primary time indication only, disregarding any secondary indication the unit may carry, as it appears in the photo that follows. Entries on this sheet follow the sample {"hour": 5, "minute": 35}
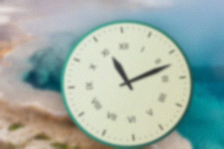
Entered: {"hour": 11, "minute": 12}
